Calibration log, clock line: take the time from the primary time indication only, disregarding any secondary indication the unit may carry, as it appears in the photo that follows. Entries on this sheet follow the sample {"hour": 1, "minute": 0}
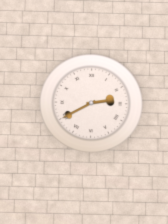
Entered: {"hour": 2, "minute": 40}
